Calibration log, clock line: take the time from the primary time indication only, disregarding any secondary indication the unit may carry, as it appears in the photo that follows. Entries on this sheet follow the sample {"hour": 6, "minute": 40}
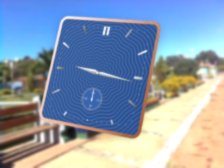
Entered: {"hour": 9, "minute": 16}
